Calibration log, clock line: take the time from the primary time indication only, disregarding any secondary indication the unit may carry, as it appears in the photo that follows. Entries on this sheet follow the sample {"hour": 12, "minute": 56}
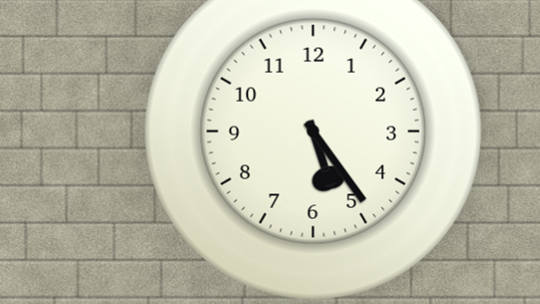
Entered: {"hour": 5, "minute": 24}
